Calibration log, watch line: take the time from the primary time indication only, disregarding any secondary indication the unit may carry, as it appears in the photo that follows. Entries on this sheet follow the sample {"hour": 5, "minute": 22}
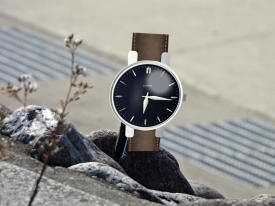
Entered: {"hour": 6, "minute": 16}
